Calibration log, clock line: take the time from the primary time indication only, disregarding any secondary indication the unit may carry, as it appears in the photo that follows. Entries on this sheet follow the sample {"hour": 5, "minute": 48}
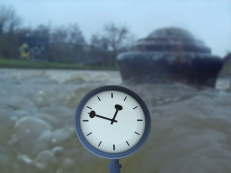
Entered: {"hour": 12, "minute": 48}
